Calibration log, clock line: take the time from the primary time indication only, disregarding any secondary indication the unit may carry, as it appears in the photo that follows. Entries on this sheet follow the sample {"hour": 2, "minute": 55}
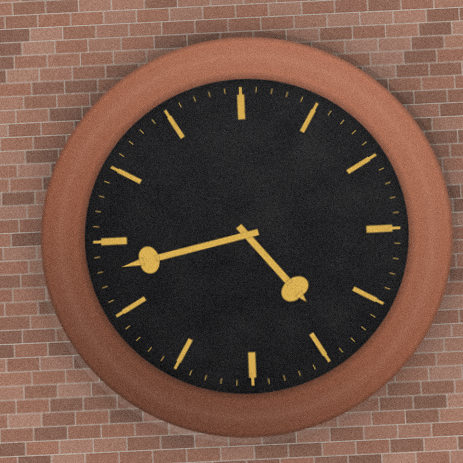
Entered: {"hour": 4, "minute": 43}
